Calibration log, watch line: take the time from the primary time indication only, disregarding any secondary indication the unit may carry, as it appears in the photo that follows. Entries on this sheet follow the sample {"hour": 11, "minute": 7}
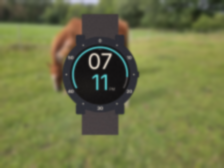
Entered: {"hour": 7, "minute": 11}
